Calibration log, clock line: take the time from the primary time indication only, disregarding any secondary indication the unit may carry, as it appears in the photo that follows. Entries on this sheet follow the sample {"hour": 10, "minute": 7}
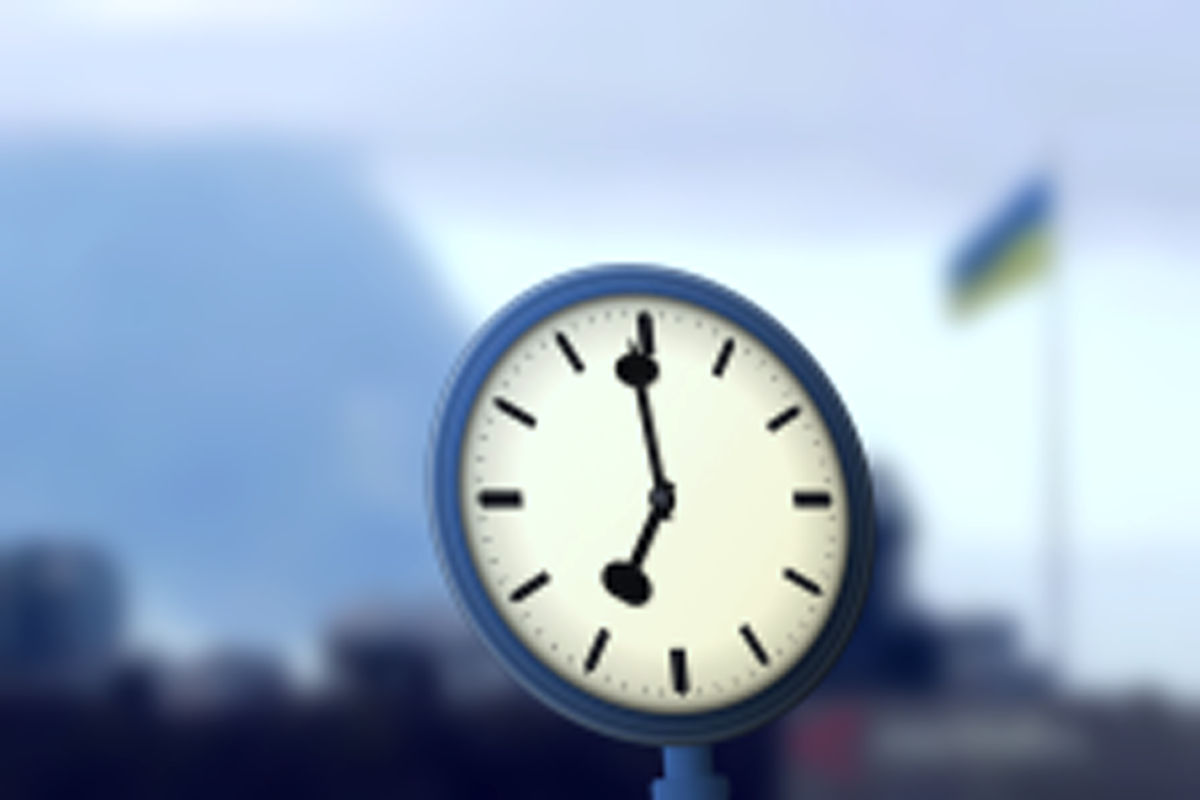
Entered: {"hour": 6, "minute": 59}
